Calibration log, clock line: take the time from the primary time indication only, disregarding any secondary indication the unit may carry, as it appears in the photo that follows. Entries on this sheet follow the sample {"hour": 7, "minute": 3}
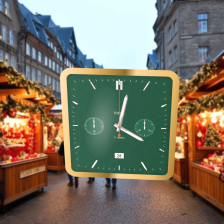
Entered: {"hour": 4, "minute": 2}
